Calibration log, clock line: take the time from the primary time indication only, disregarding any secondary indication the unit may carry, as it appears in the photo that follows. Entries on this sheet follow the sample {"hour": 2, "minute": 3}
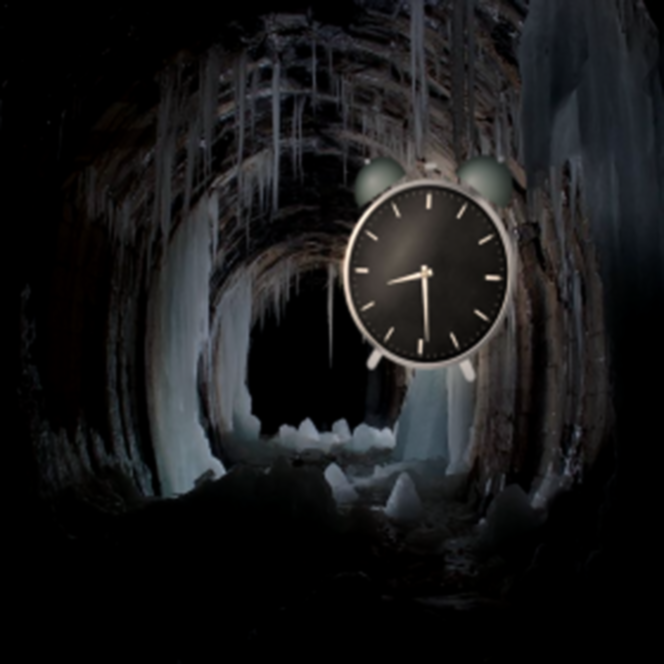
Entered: {"hour": 8, "minute": 29}
